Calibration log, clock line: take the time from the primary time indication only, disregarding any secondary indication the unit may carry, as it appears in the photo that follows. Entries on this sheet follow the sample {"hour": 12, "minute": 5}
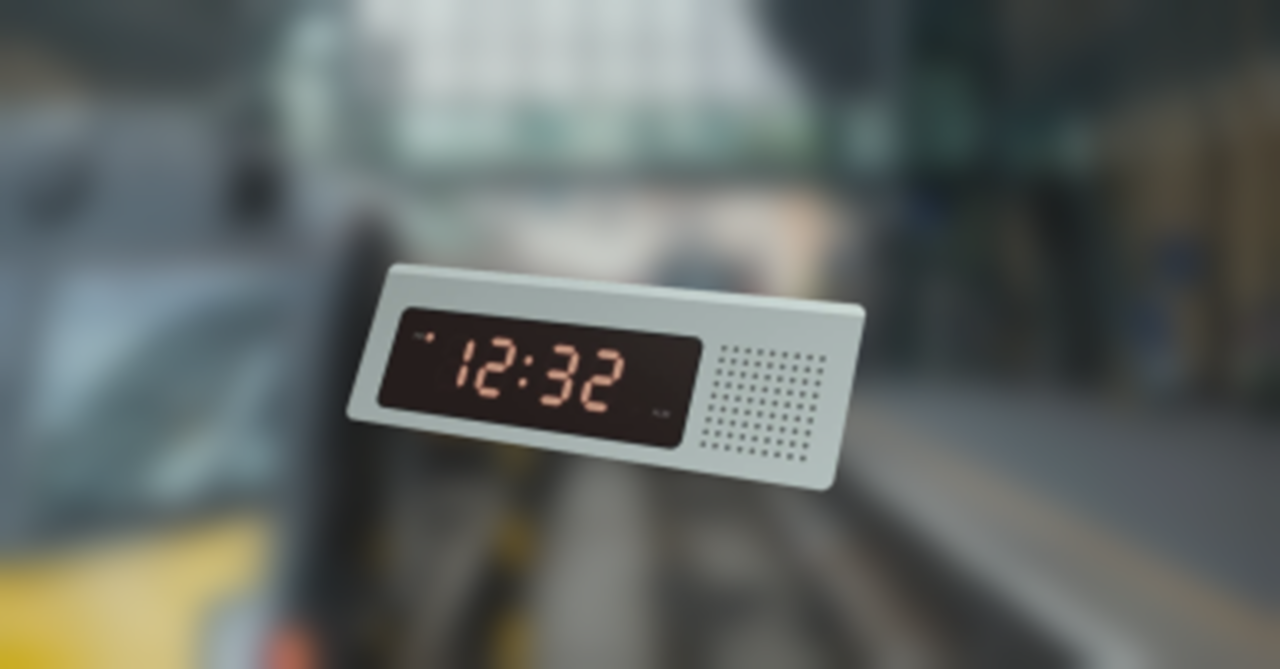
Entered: {"hour": 12, "minute": 32}
